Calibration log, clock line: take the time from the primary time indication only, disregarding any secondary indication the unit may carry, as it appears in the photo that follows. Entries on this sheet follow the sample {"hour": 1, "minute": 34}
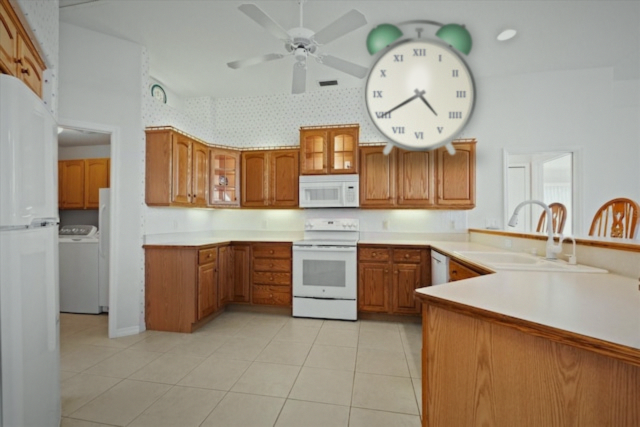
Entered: {"hour": 4, "minute": 40}
